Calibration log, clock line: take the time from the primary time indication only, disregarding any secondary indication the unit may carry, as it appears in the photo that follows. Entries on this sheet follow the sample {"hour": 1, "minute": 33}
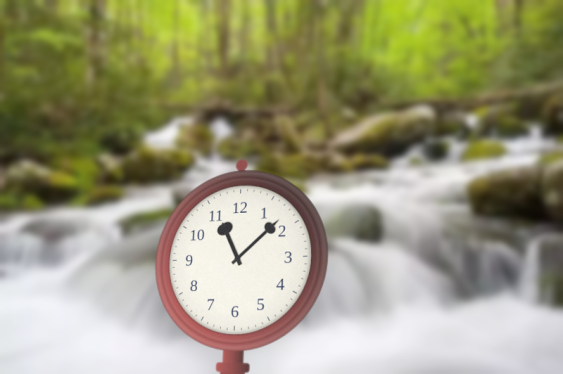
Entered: {"hour": 11, "minute": 8}
